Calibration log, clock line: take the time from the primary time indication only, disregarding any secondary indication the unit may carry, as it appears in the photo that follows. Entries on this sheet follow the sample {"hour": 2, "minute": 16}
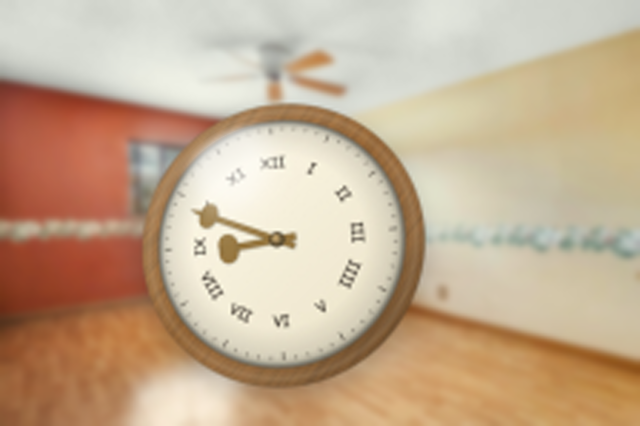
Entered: {"hour": 8, "minute": 49}
